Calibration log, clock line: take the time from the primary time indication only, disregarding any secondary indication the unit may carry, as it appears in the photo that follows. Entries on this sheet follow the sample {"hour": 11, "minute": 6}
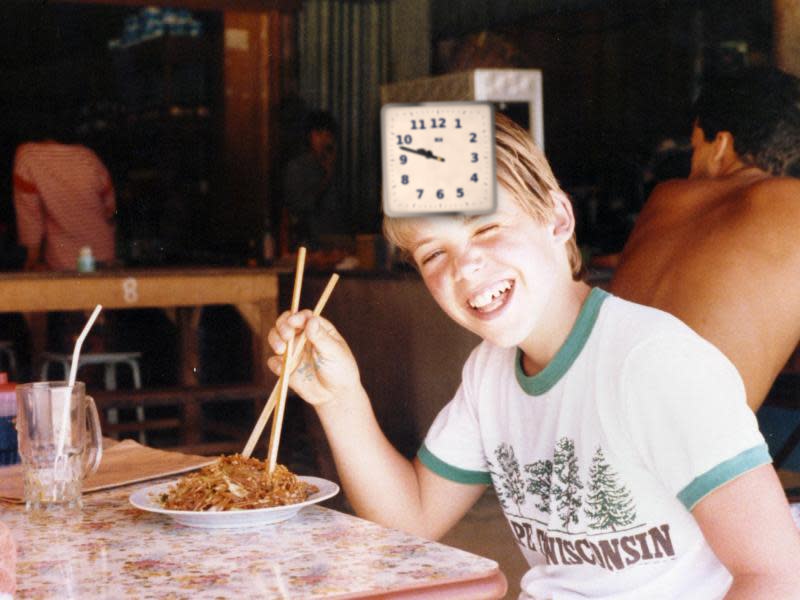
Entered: {"hour": 9, "minute": 48}
